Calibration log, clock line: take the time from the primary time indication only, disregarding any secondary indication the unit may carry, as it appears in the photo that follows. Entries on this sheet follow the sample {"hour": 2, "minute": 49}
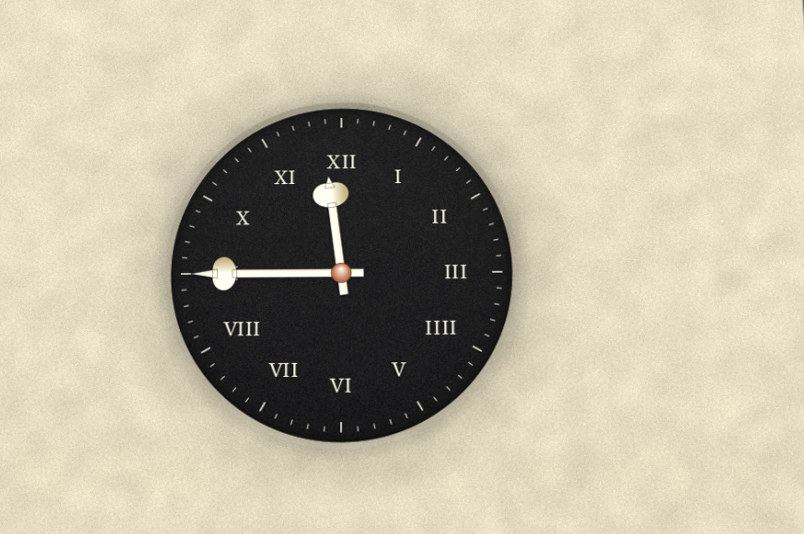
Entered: {"hour": 11, "minute": 45}
